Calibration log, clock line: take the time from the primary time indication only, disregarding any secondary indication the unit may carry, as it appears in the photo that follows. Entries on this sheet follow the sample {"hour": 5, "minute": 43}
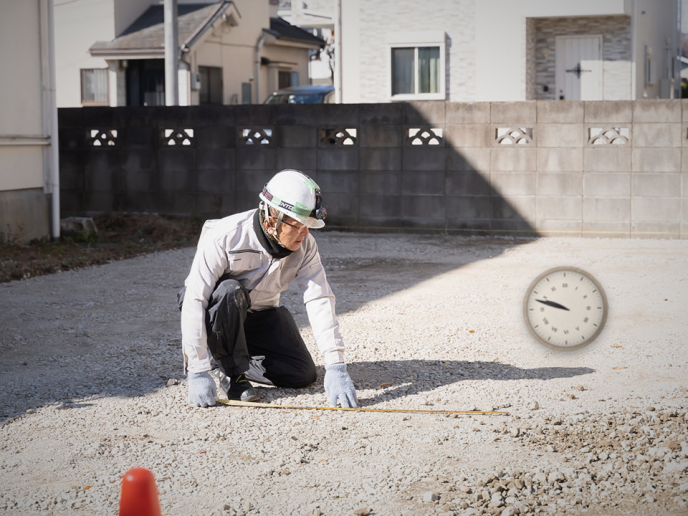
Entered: {"hour": 9, "minute": 48}
